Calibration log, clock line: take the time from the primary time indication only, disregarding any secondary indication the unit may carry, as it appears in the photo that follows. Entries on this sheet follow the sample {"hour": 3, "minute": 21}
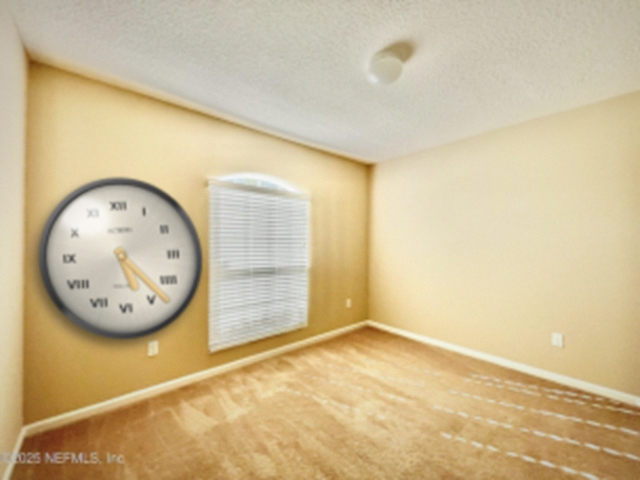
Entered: {"hour": 5, "minute": 23}
